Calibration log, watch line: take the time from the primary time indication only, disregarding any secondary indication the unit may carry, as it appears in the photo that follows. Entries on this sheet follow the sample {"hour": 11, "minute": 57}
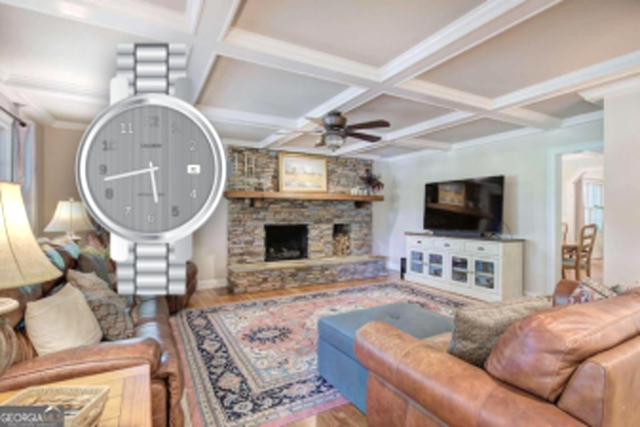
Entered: {"hour": 5, "minute": 43}
